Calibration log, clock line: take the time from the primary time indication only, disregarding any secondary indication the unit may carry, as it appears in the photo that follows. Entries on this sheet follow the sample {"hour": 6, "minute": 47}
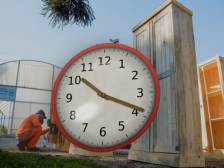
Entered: {"hour": 10, "minute": 19}
